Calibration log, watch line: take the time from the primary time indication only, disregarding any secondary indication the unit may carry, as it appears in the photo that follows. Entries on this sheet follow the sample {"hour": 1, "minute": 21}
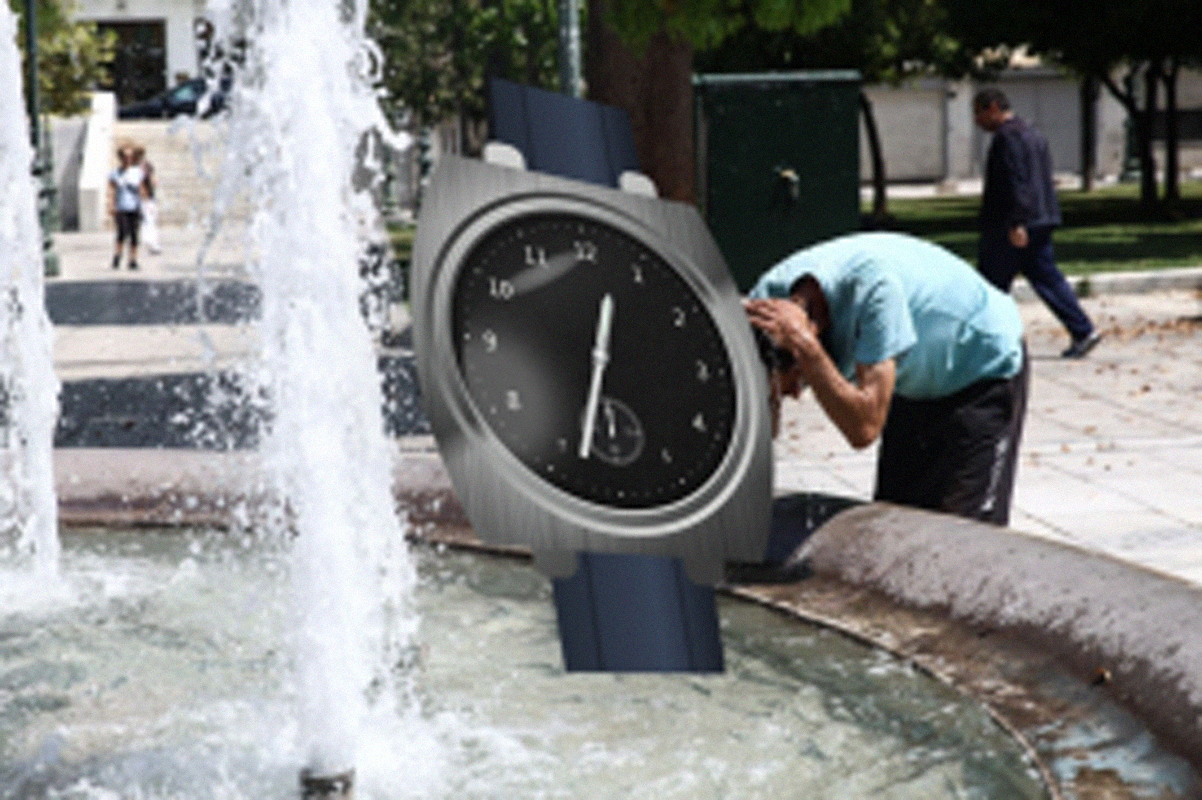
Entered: {"hour": 12, "minute": 33}
